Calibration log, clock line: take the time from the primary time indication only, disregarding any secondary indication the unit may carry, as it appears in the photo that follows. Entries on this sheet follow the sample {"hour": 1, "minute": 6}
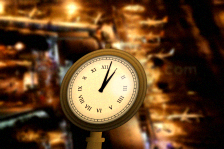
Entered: {"hour": 1, "minute": 2}
